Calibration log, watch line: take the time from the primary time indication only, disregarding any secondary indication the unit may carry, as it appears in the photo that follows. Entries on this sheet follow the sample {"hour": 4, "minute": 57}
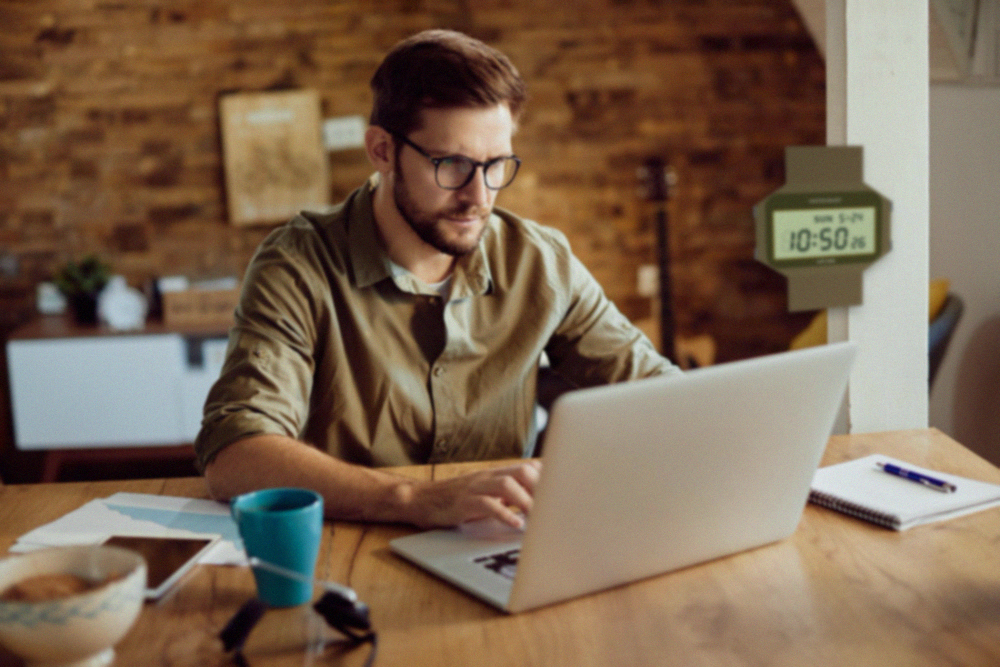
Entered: {"hour": 10, "minute": 50}
